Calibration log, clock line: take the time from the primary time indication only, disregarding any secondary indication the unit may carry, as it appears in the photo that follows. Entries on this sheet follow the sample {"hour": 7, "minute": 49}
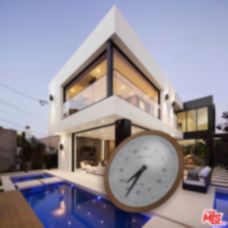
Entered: {"hour": 7, "minute": 34}
